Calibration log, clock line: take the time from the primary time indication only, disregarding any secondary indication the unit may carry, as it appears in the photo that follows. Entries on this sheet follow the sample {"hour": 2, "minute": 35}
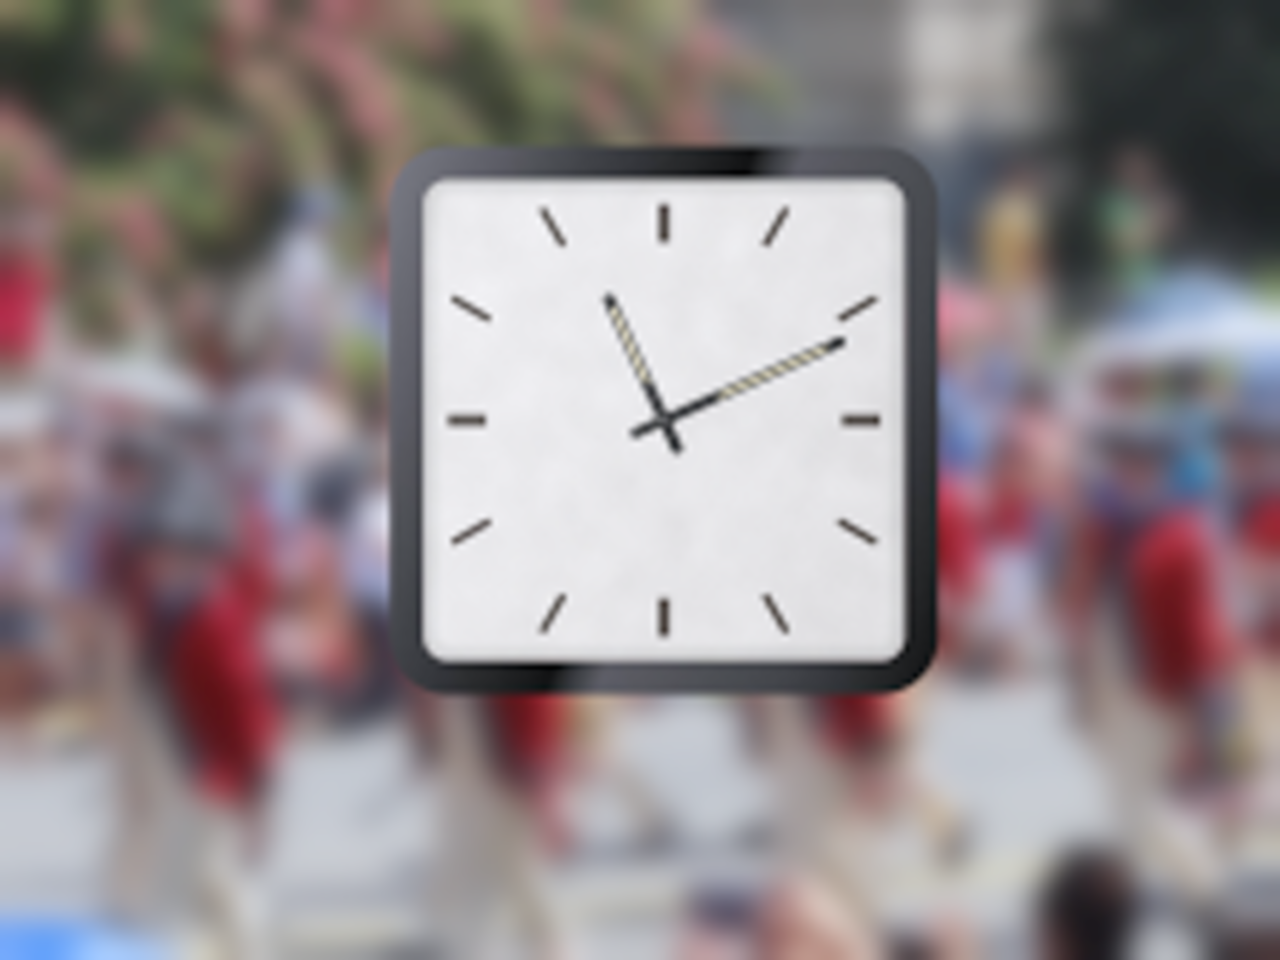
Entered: {"hour": 11, "minute": 11}
